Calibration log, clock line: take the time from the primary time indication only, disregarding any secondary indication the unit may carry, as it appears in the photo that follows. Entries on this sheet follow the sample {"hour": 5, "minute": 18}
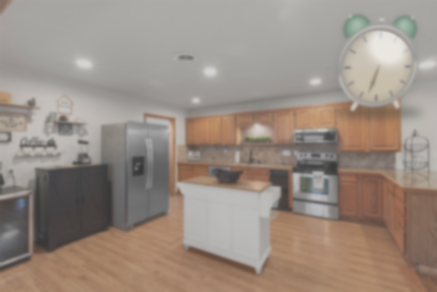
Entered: {"hour": 6, "minute": 33}
